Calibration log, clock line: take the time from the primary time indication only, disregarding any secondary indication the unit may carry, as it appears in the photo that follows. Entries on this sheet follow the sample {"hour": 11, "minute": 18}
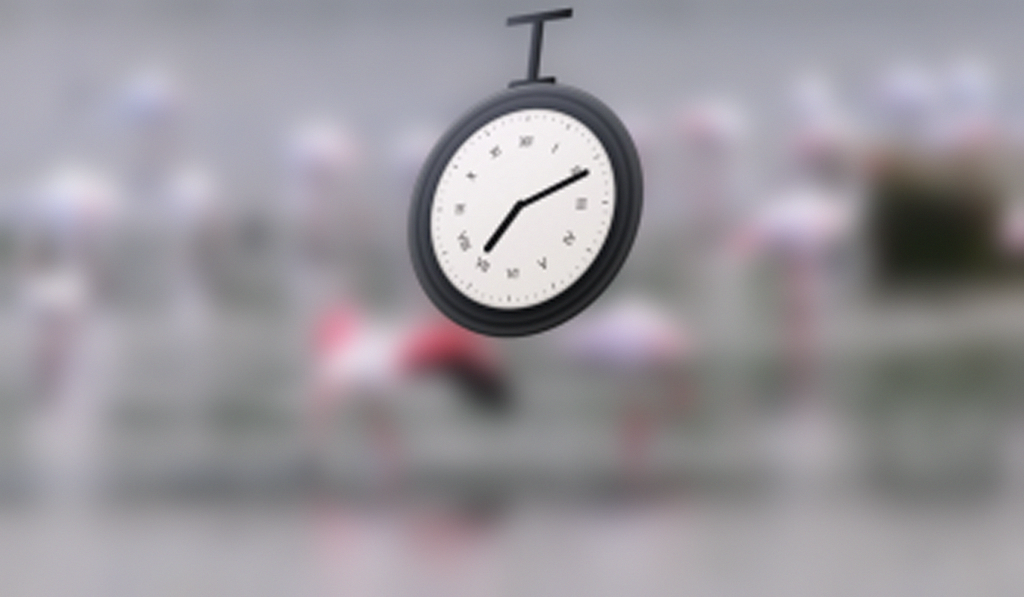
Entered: {"hour": 7, "minute": 11}
